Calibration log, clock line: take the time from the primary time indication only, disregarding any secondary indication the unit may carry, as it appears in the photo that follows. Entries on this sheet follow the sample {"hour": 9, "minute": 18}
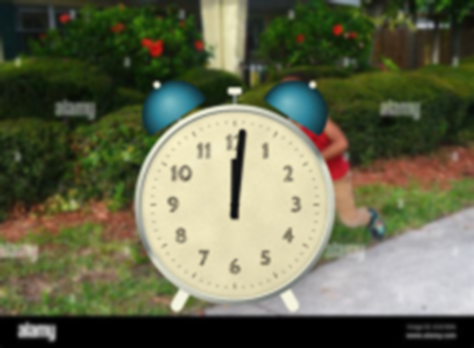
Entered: {"hour": 12, "minute": 1}
